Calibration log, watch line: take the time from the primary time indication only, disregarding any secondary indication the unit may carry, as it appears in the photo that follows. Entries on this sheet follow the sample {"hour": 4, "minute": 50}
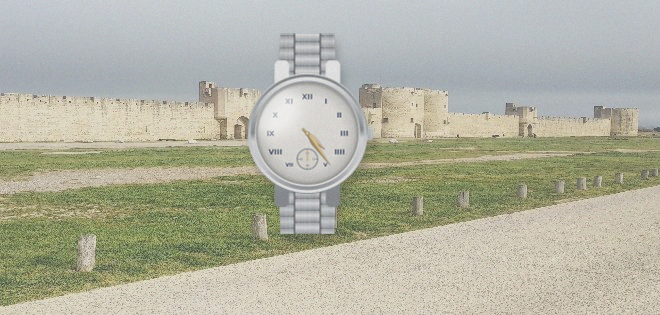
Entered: {"hour": 4, "minute": 24}
